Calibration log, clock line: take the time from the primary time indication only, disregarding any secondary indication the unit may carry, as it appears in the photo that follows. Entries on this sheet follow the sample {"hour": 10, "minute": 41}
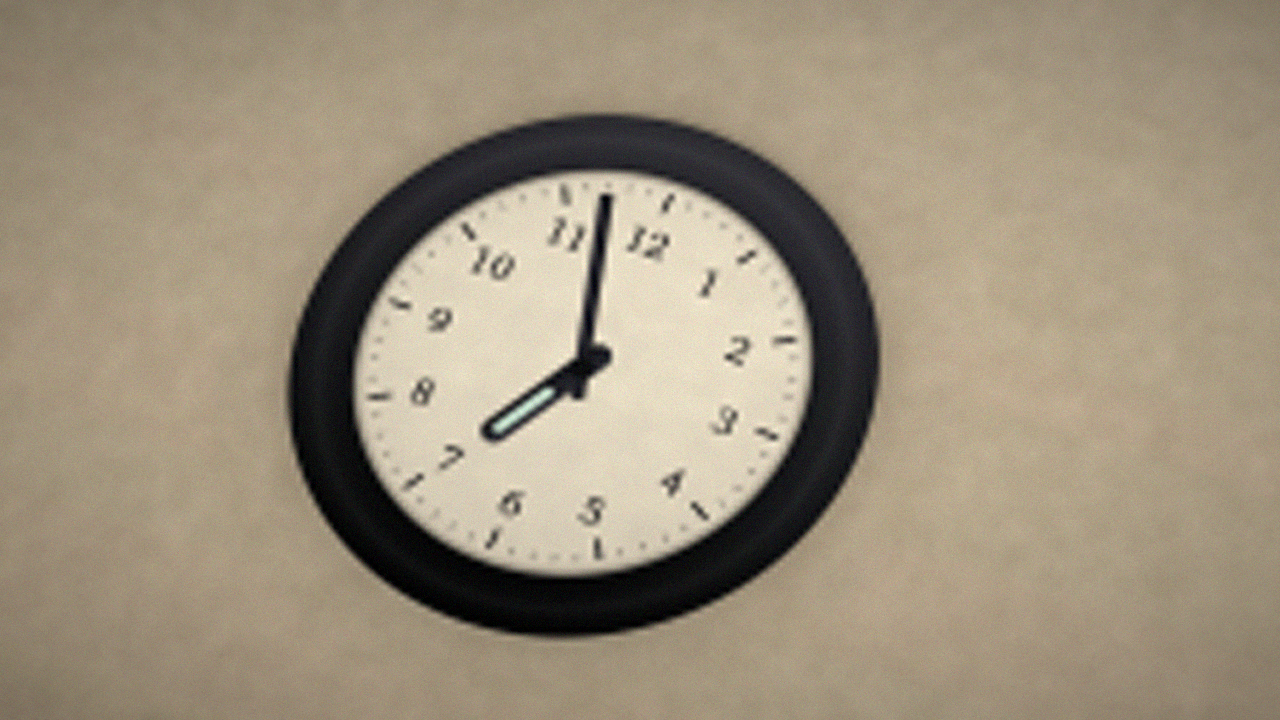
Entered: {"hour": 6, "minute": 57}
